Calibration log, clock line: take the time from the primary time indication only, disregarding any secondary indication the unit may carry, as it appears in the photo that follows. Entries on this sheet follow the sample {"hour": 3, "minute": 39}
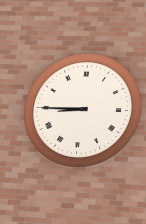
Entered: {"hour": 8, "minute": 45}
